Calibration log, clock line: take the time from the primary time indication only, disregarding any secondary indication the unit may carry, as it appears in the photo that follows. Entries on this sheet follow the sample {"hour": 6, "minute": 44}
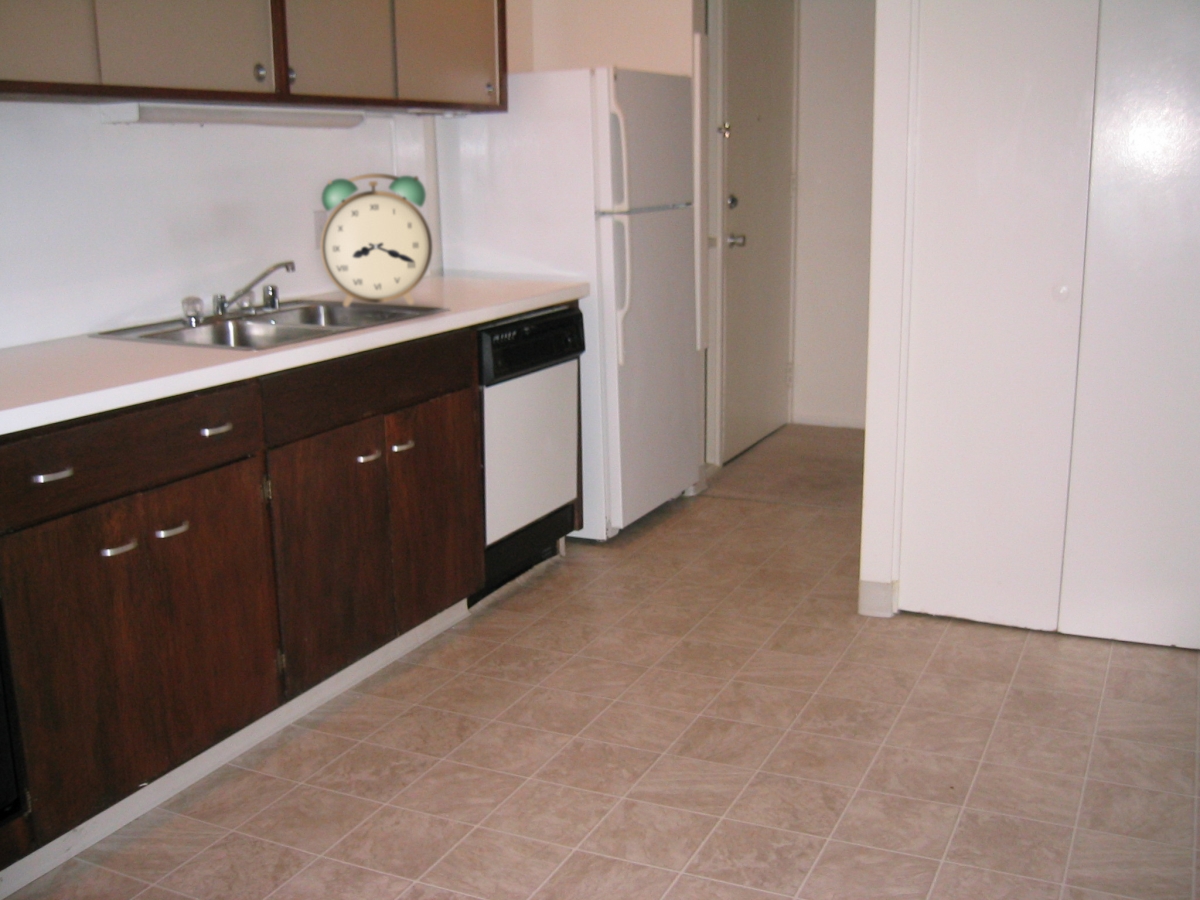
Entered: {"hour": 8, "minute": 19}
